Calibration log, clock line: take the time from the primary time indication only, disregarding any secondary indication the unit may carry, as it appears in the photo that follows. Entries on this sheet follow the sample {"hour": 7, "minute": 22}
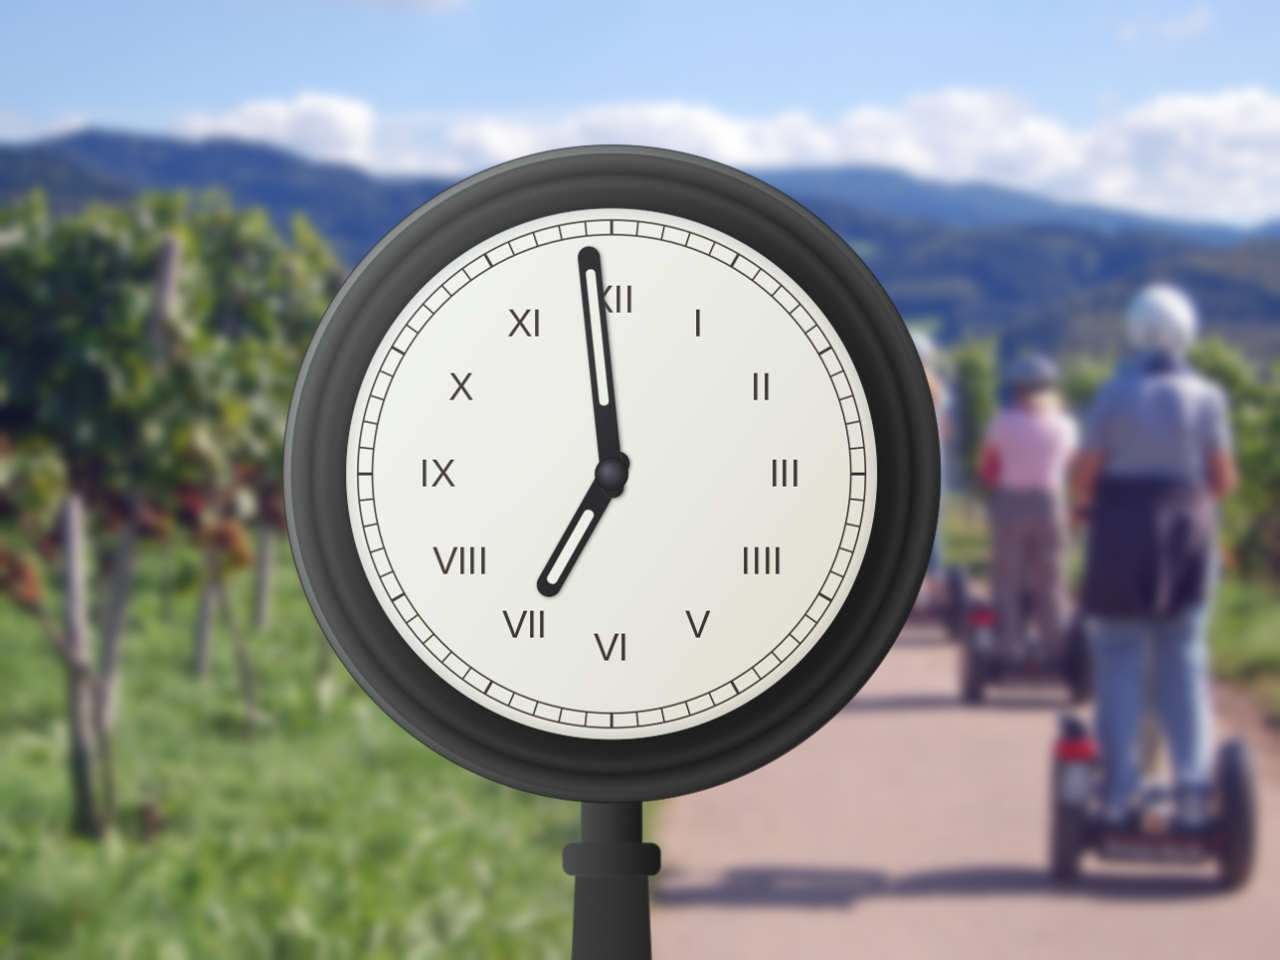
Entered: {"hour": 6, "minute": 59}
